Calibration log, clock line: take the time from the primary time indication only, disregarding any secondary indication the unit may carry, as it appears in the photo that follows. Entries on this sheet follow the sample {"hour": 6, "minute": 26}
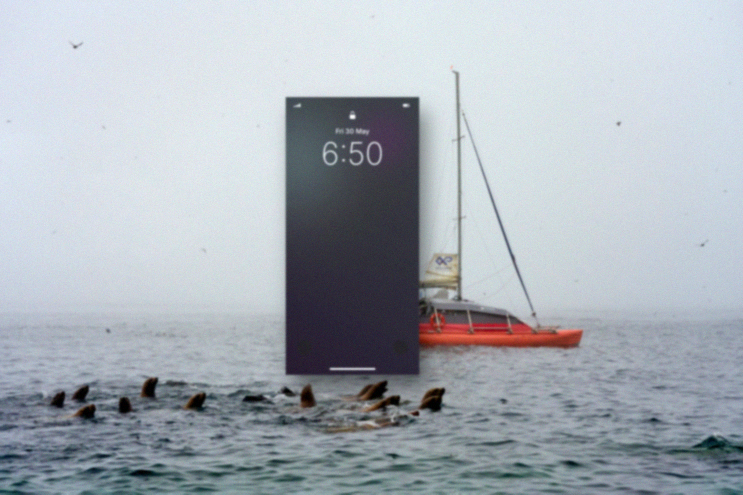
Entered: {"hour": 6, "minute": 50}
